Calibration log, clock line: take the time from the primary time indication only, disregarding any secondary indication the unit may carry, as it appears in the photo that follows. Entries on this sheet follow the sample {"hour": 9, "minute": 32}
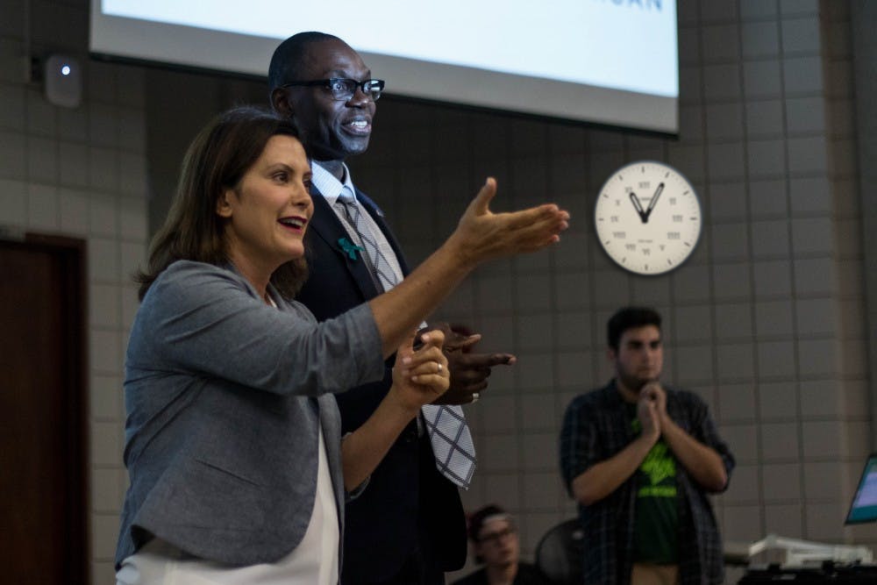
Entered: {"hour": 11, "minute": 5}
